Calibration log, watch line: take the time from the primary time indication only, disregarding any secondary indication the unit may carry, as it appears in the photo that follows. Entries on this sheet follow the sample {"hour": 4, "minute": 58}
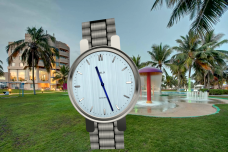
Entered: {"hour": 11, "minute": 27}
